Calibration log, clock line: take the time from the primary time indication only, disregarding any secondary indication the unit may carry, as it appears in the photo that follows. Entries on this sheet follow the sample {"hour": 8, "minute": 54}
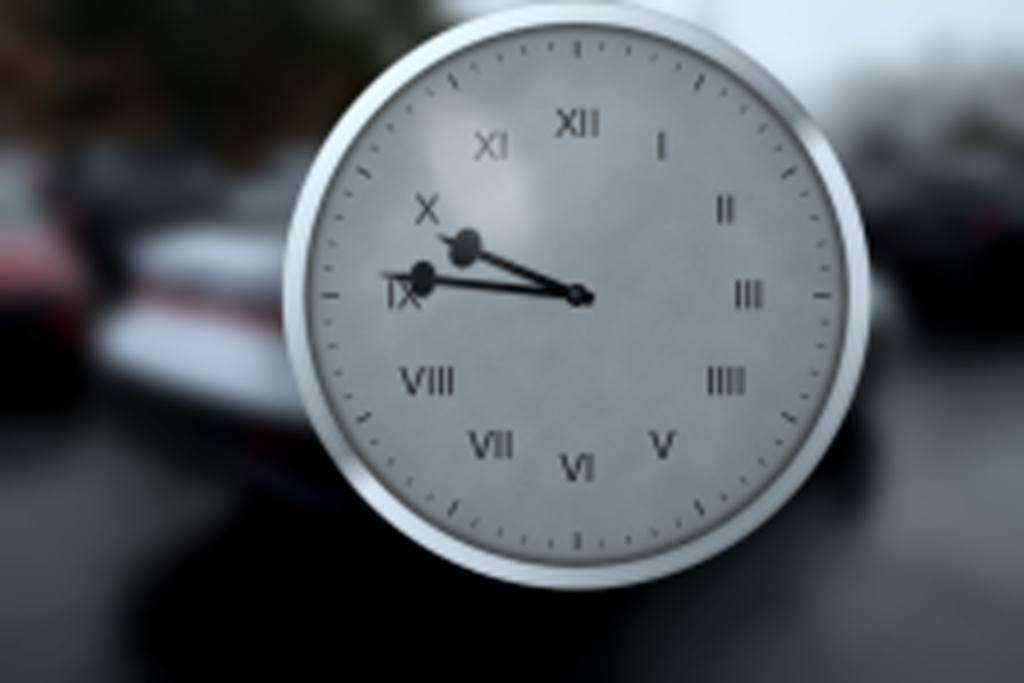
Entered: {"hour": 9, "minute": 46}
